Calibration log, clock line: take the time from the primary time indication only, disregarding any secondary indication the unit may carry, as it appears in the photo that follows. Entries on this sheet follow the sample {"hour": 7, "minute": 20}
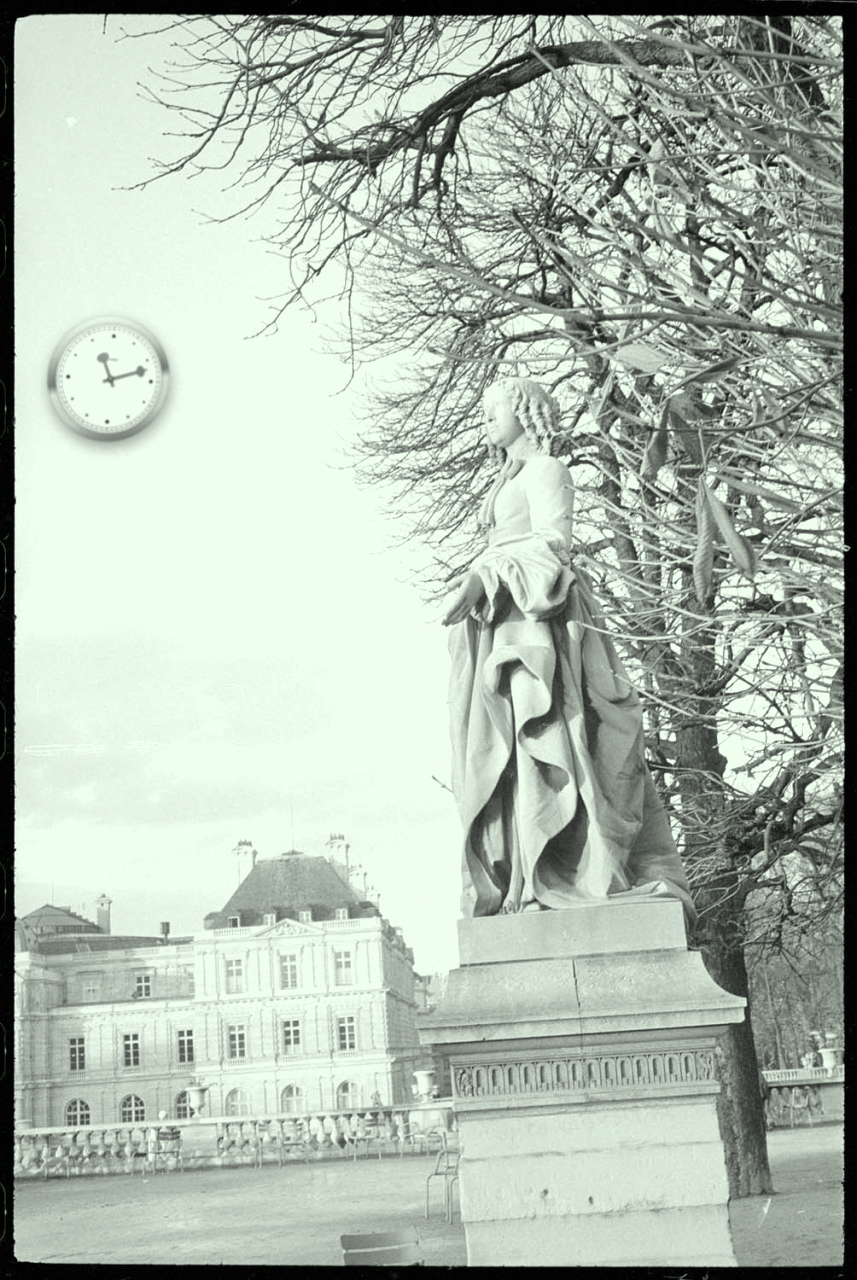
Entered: {"hour": 11, "minute": 12}
